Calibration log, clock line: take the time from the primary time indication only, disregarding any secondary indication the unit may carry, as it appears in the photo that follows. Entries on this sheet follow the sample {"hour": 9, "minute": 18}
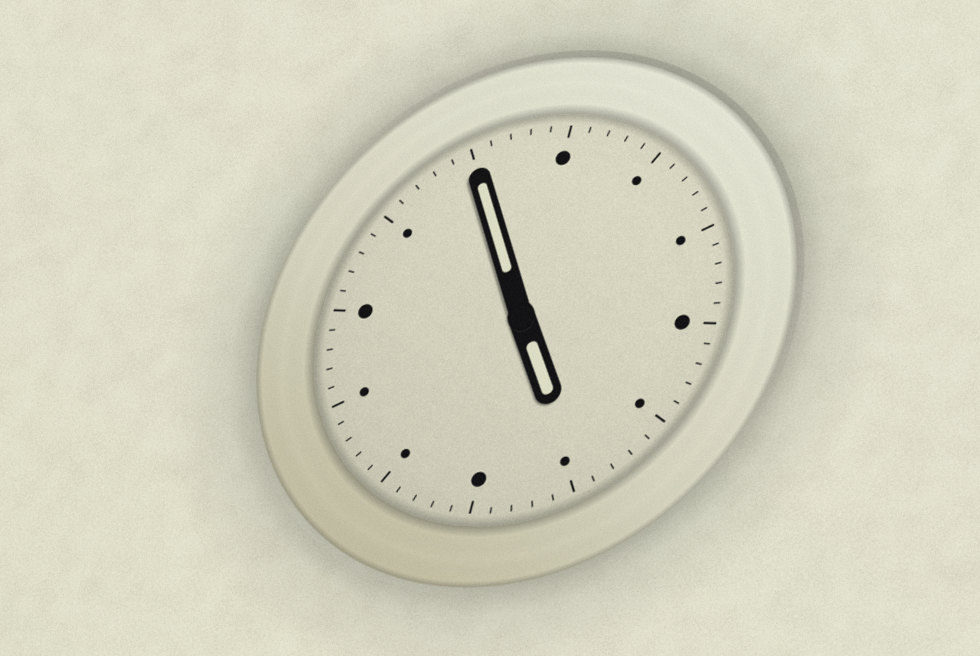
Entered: {"hour": 4, "minute": 55}
